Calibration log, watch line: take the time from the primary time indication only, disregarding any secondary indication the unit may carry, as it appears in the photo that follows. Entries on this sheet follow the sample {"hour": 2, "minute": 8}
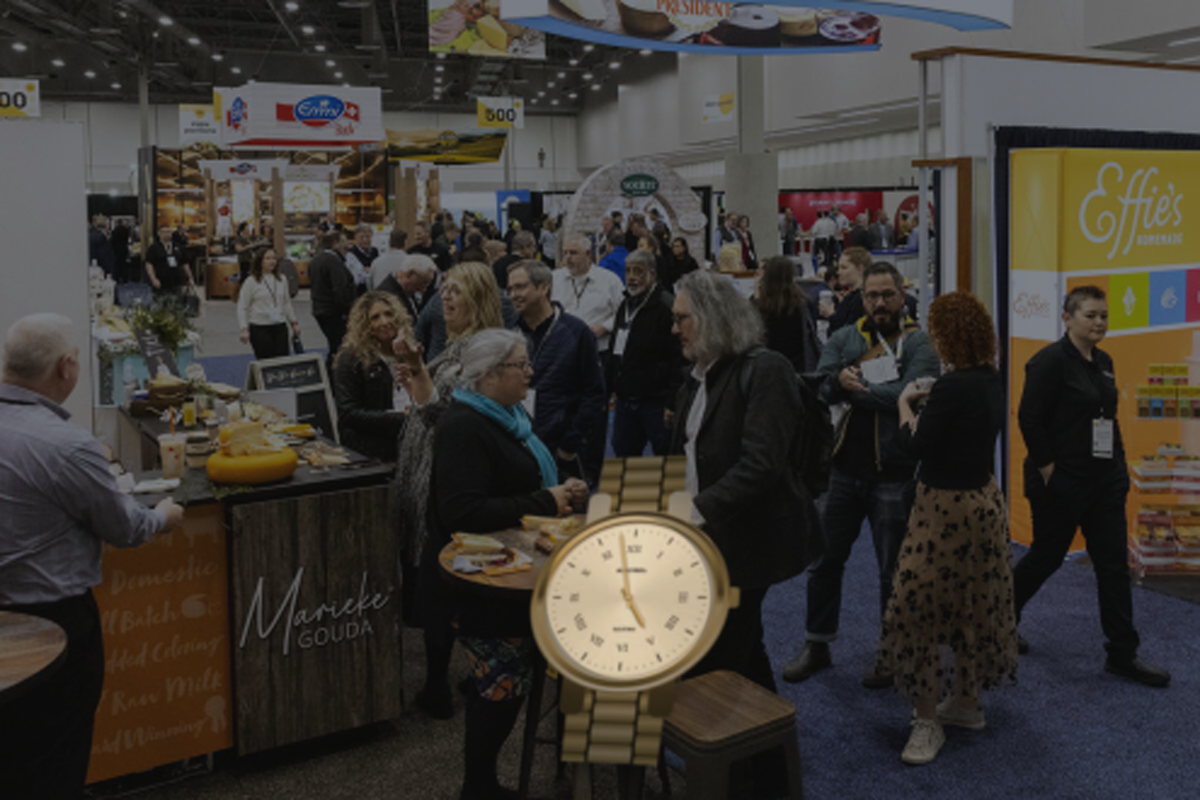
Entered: {"hour": 4, "minute": 58}
